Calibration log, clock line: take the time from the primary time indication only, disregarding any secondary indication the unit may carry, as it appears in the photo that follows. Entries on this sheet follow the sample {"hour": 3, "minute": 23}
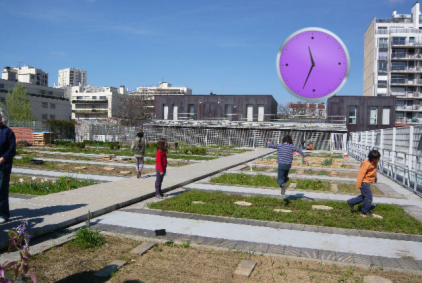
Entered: {"hour": 11, "minute": 34}
